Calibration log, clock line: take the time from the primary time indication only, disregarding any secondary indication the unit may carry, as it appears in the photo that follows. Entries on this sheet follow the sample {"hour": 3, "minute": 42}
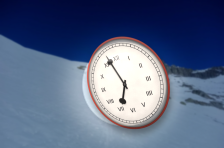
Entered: {"hour": 6, "minute": 57}
